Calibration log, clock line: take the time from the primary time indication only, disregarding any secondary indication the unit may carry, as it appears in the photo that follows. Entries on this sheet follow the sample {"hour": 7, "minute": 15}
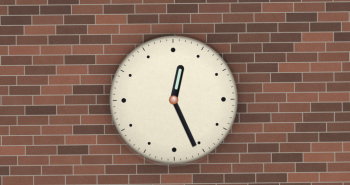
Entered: {"hour": 12, "minute": 26}
